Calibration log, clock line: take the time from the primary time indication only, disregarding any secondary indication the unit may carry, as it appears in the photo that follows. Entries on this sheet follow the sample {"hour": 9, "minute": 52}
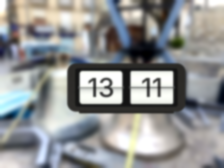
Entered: {"hour": 13, "minute": 11}
